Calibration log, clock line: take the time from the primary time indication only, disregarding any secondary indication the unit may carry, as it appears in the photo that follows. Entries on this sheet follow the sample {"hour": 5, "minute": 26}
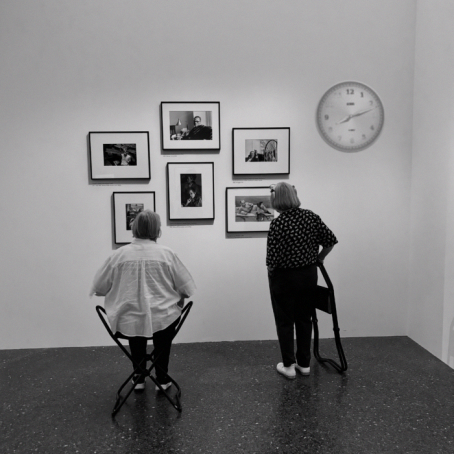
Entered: {"hour": 8, "minute": 12}
